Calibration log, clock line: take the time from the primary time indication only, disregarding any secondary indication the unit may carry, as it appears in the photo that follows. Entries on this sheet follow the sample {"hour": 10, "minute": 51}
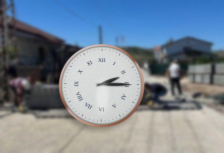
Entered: {"hour": 2, "minute": 15}
